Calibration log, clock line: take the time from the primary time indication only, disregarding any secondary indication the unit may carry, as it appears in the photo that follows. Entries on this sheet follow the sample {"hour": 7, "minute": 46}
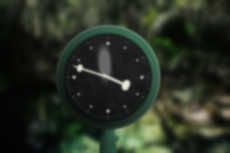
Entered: {"hour": 3, "minute": 48}
